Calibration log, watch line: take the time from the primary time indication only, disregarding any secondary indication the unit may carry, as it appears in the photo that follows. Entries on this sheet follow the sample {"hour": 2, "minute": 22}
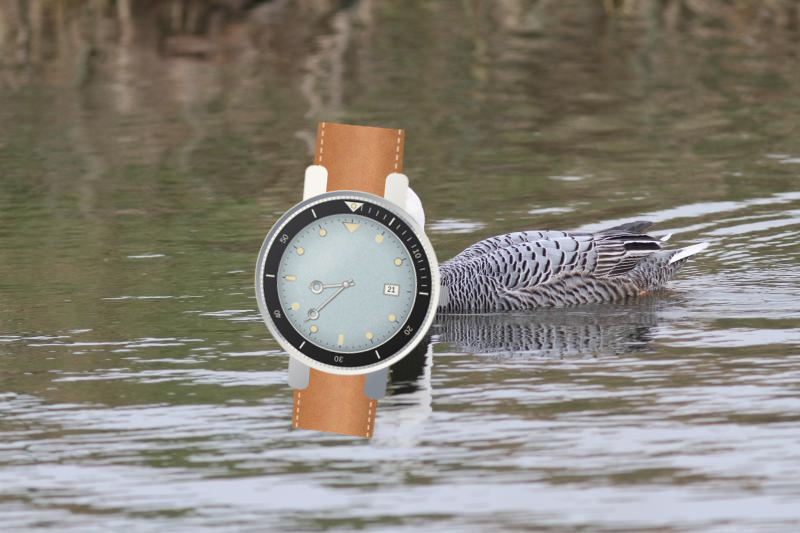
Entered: {"hour": 8, "minute": 37}
